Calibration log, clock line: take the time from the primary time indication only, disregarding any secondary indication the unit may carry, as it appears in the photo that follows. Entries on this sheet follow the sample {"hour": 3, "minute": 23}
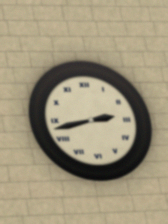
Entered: {"hour": 2, "minute": 43}
